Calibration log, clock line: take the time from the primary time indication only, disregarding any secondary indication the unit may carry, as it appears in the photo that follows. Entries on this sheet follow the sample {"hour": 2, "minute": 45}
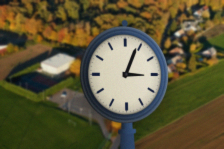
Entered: {"hour": 3, "minute": 4}
